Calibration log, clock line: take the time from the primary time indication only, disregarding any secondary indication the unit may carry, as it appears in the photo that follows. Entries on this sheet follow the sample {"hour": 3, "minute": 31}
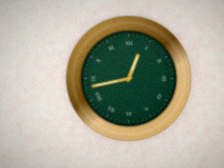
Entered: {"hour": 12, "minute": 43}
